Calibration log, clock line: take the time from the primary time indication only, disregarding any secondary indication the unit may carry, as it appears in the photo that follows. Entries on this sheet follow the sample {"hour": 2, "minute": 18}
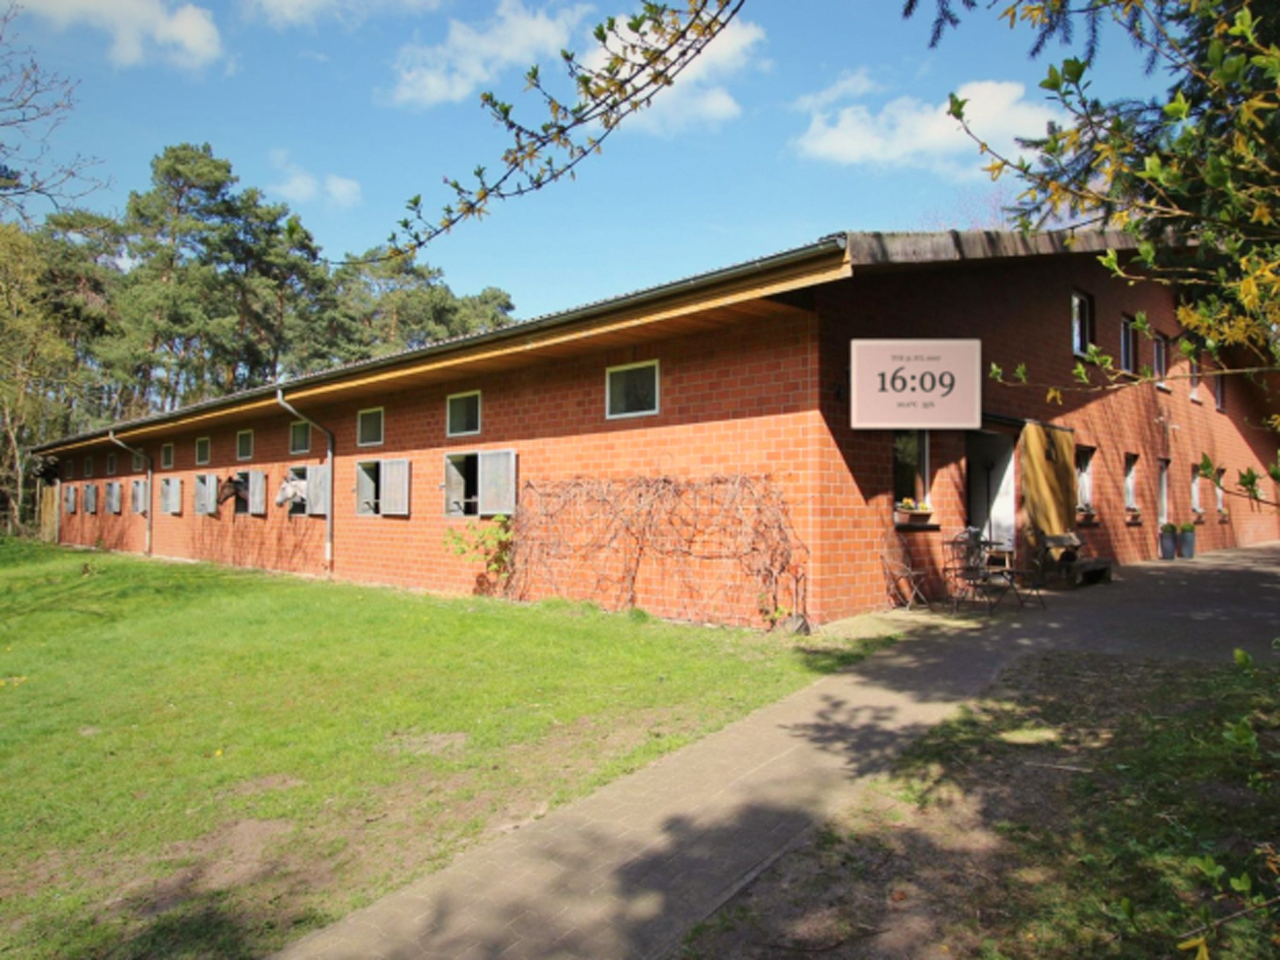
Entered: {"hour": 16, "minute": 9}
